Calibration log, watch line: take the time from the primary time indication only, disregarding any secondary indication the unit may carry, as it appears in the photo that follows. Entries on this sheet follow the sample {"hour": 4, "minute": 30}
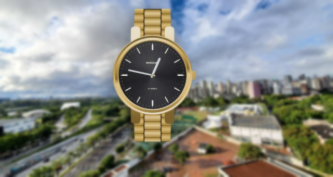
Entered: {"hour": 12, "minute": 47}
